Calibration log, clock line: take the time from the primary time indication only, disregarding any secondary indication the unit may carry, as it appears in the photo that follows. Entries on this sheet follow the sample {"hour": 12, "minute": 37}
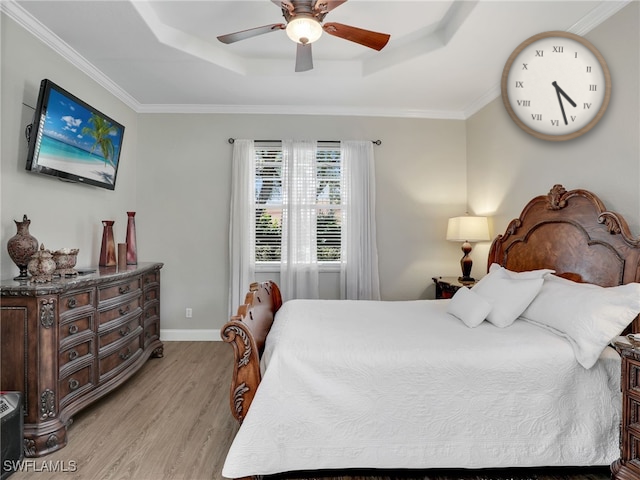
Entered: {"hour": 4, "minute": 27}
